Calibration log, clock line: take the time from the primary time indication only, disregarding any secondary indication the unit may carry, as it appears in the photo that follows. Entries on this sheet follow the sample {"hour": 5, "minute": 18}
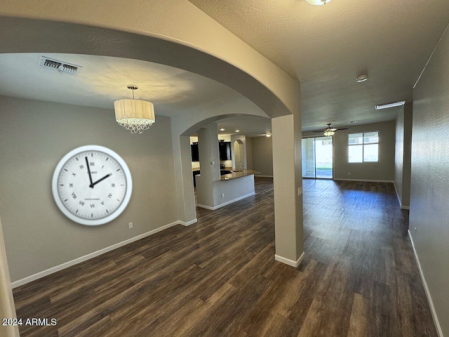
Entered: {"hour": 1, "minute": 58}
